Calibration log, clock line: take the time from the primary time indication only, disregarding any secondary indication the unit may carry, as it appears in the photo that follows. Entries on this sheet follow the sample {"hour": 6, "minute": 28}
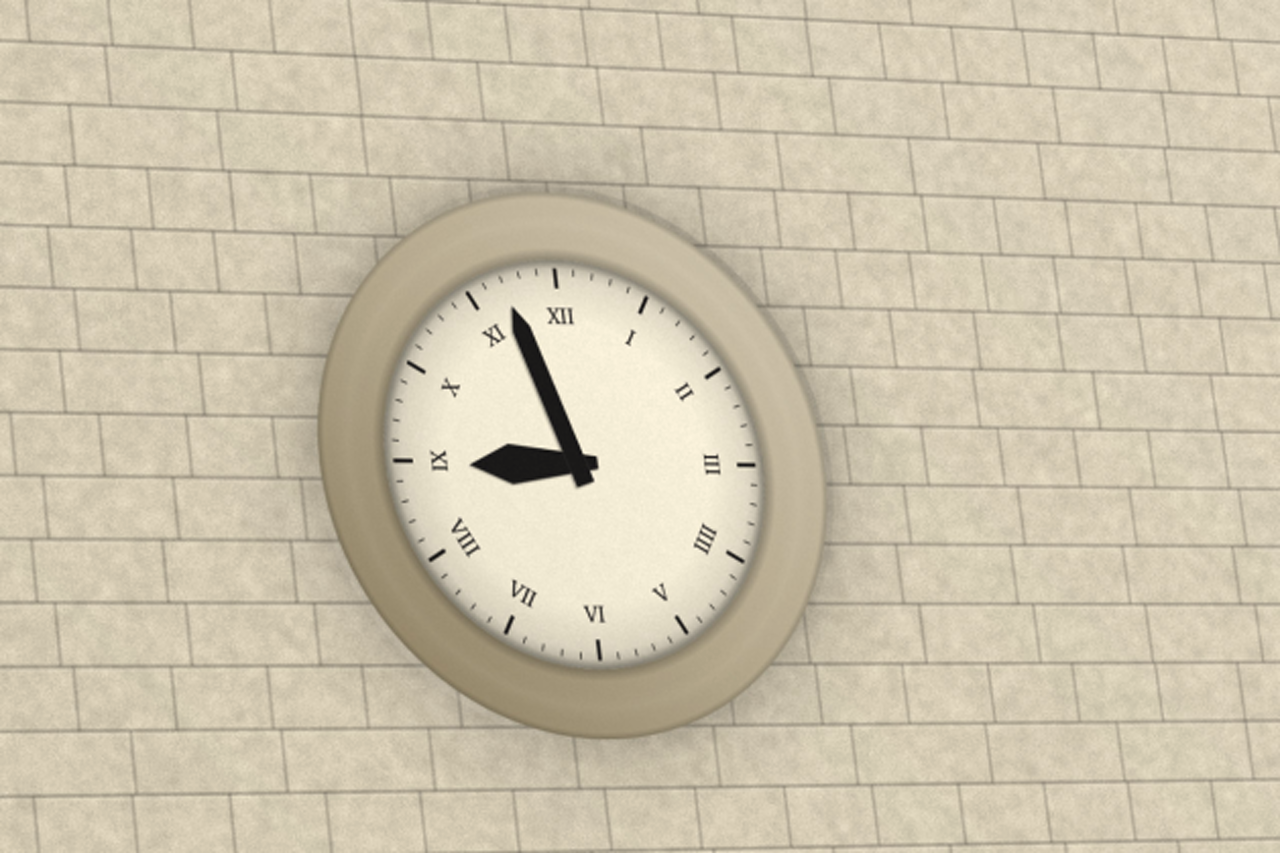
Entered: {"hour": 8, "minute": 57}
